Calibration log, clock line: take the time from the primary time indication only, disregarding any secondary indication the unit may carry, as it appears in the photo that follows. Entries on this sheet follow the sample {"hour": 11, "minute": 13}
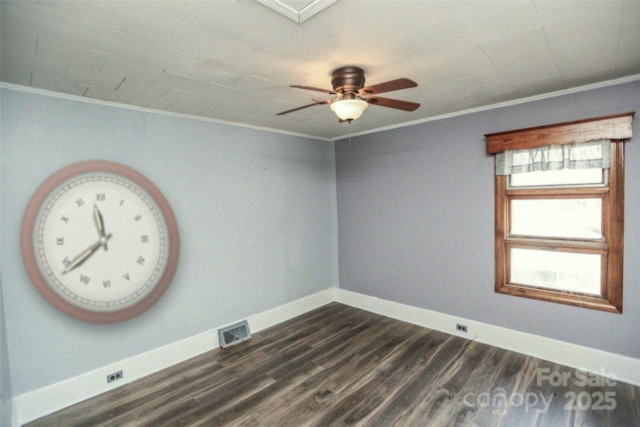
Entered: {"hour": 11, "minute": 39}
